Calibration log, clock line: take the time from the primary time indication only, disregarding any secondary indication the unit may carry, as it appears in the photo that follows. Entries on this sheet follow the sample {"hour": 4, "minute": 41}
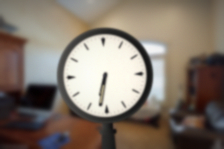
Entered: {"hour": 6, "minute": 32}
